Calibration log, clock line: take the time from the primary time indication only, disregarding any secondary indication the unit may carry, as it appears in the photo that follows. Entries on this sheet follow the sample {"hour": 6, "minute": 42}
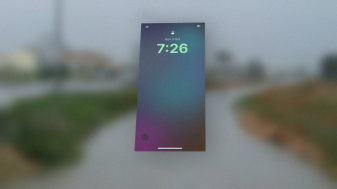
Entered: {"hour": 7, "minute": 26}
